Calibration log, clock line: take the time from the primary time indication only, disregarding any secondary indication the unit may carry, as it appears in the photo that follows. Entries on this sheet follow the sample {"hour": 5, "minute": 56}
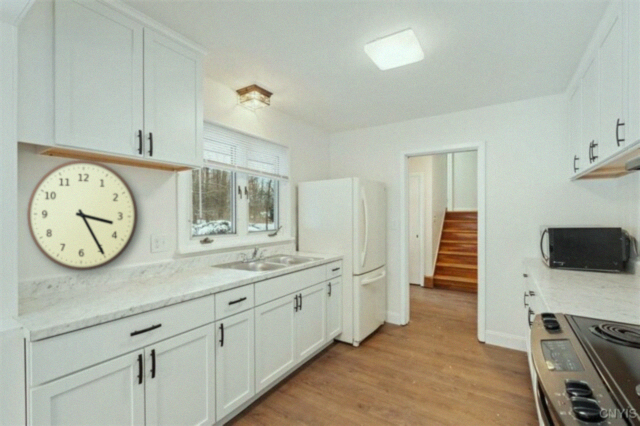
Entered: {"hour": 3, "minute": 25}
